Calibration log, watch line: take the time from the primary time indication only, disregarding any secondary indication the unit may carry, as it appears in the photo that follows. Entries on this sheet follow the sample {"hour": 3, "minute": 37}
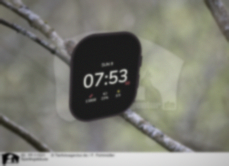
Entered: {"hour": 7, "minute": 53}
